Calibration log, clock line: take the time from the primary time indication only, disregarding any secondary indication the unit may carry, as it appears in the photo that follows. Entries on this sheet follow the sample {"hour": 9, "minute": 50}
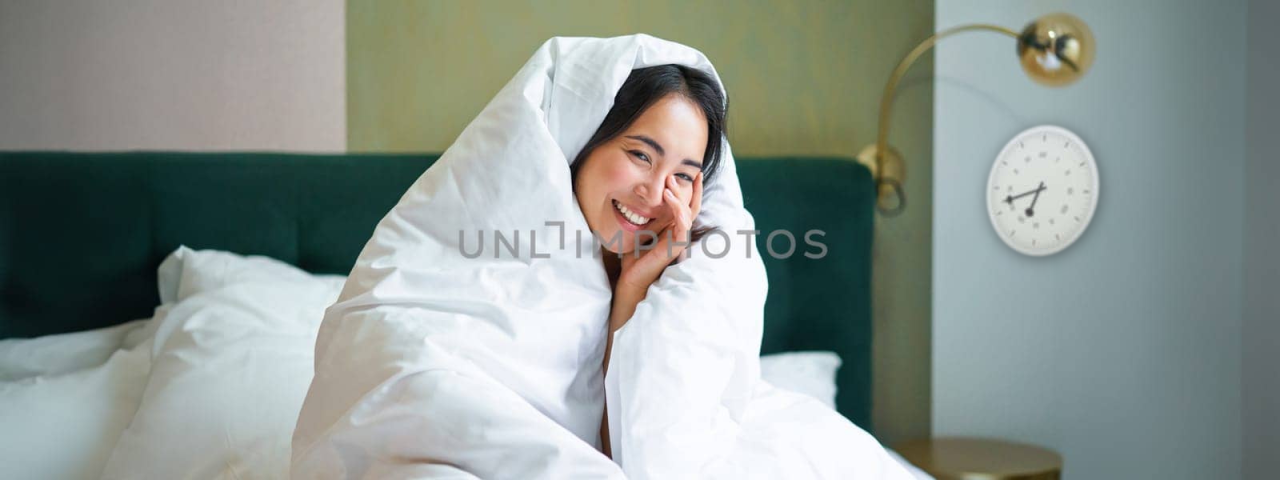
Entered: {"hour": 6, "minute": 42}
